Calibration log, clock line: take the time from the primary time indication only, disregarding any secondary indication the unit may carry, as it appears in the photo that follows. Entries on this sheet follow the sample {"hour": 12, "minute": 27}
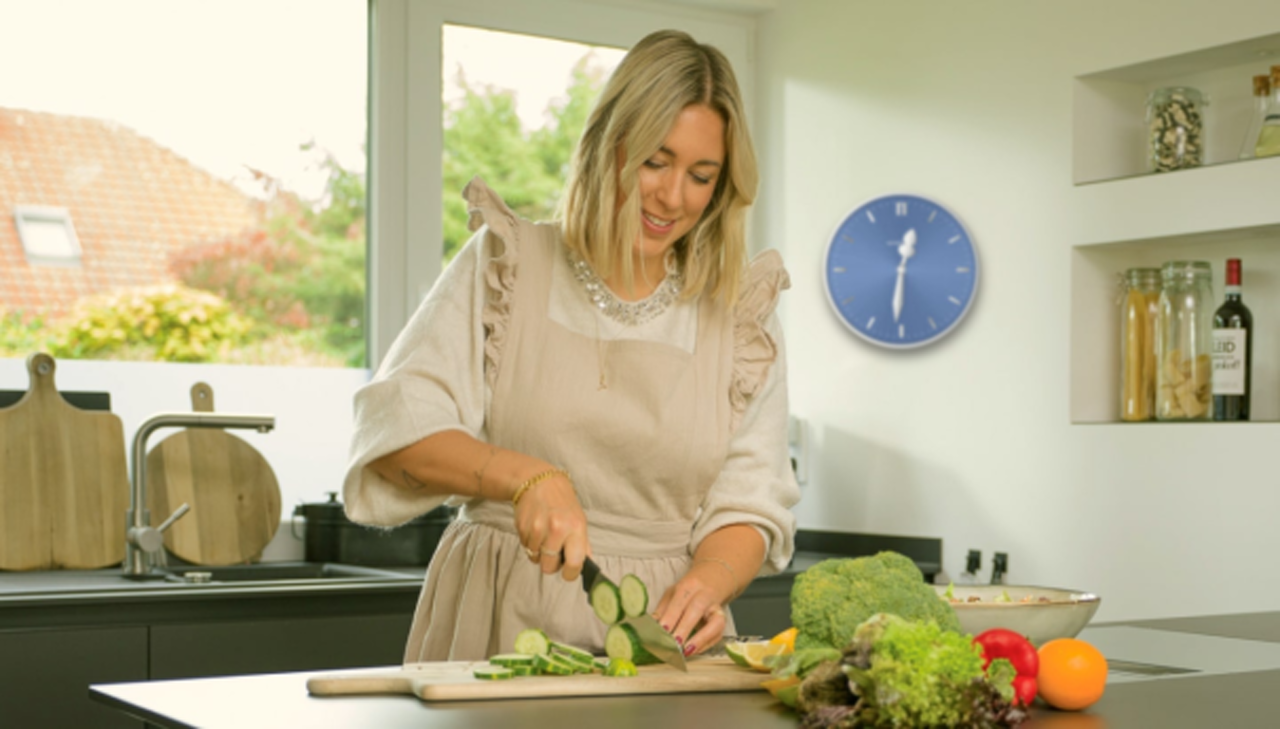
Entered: {"hour": 12, "minute": 31}
